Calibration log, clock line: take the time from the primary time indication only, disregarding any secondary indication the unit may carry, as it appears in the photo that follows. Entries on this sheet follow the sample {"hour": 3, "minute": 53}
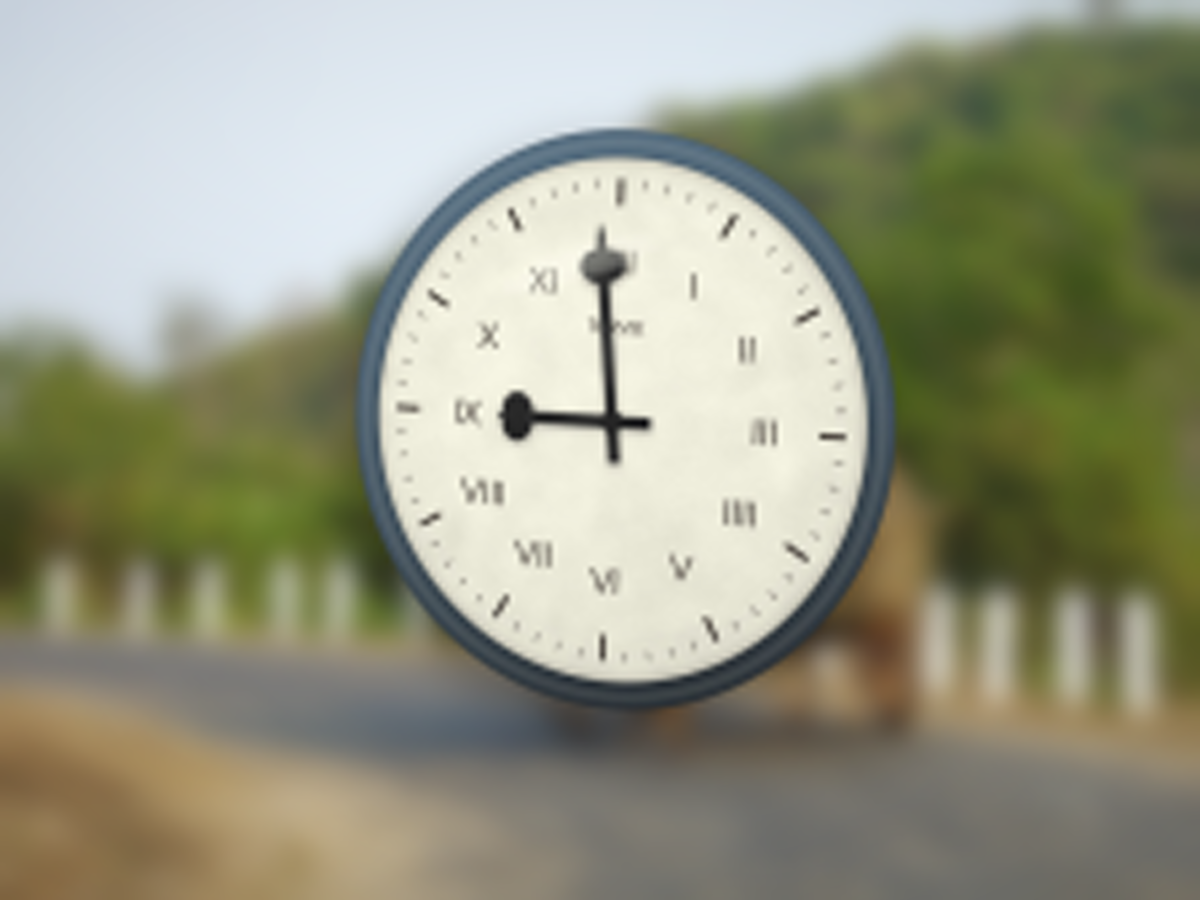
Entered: {"hour": 8, "minute": 59}
